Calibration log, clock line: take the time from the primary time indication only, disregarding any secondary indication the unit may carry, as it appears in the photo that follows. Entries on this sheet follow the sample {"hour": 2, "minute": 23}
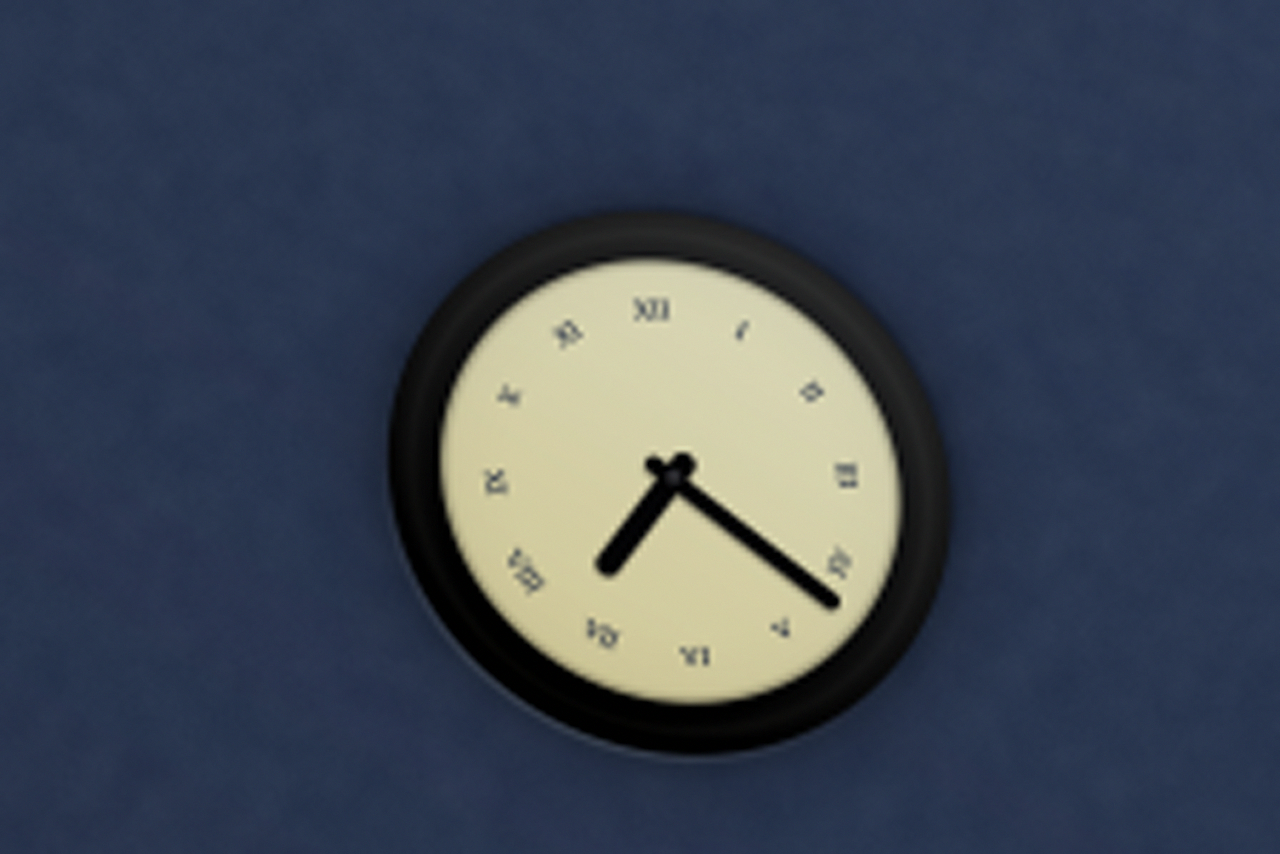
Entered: {"hour": 7, "minute": 22}
